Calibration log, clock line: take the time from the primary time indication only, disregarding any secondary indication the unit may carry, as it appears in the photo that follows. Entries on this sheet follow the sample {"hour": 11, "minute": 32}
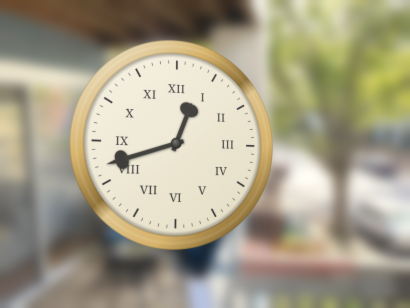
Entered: {"hour": 12, "minute": 42}
